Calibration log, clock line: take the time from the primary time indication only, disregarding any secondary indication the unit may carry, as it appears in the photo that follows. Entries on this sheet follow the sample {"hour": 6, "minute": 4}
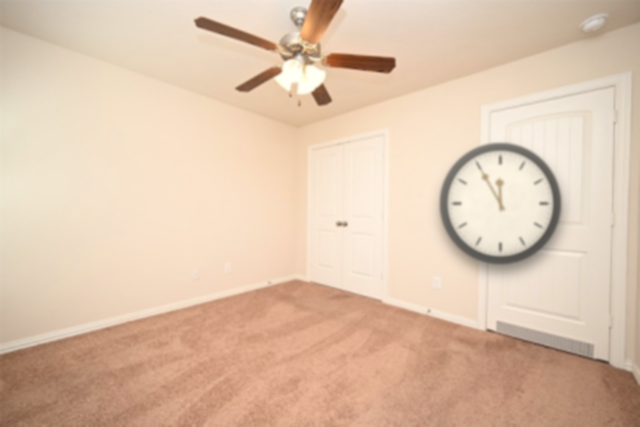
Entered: {"hour": 11, "minute": 55}
